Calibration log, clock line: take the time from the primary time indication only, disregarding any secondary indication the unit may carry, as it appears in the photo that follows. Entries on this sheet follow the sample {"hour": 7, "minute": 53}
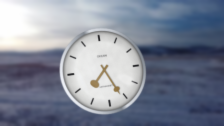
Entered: {"hour": 7, "minute": 26}
